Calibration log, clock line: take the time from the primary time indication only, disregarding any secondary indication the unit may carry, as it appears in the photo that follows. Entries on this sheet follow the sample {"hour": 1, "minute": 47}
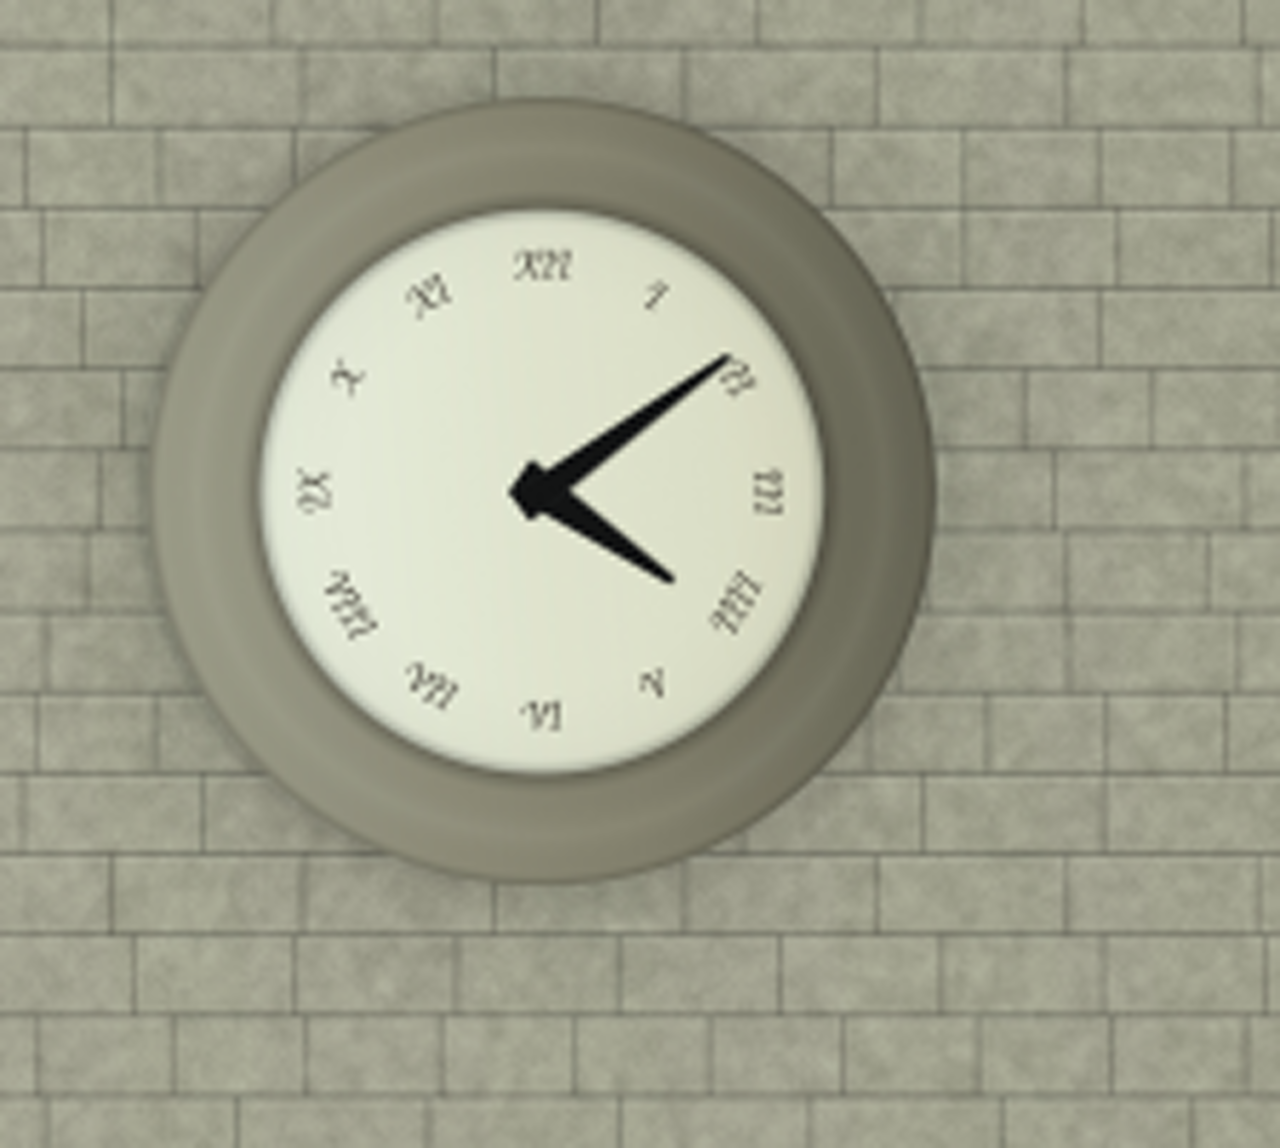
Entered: {"hour": 4, "minute": 9}
